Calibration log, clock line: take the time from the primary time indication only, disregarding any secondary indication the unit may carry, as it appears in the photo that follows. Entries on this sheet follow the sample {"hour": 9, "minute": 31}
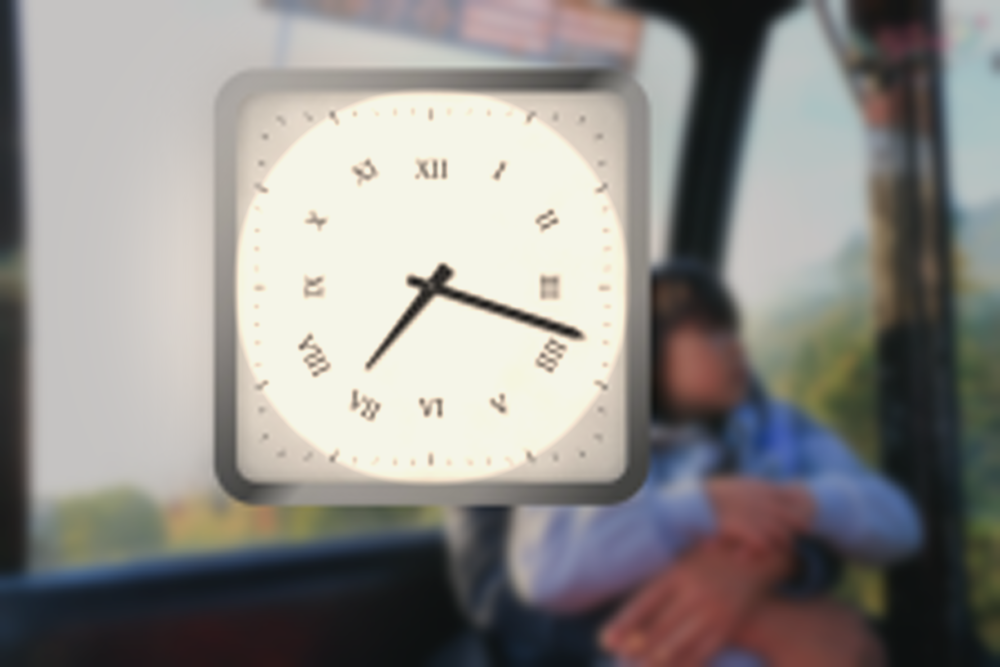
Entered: {"hour": 7, "minute": 18}
